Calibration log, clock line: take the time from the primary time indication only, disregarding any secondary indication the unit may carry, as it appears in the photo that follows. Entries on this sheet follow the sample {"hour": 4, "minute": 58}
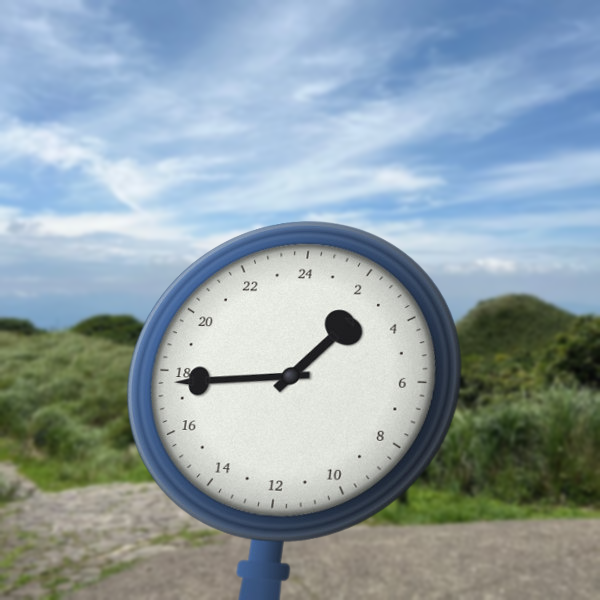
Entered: {"hour": 2, "minute": 44}
